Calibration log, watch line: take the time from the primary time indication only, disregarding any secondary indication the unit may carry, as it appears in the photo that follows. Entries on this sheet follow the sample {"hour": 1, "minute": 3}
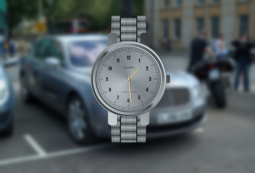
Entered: {"hour": 1, "minute": 29}
